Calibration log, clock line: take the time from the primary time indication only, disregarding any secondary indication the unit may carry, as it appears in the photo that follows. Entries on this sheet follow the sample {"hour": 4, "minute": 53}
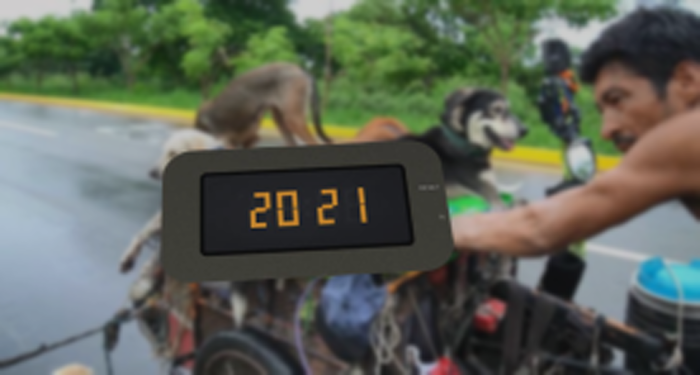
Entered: {"hour": 20, "minute": 21}
